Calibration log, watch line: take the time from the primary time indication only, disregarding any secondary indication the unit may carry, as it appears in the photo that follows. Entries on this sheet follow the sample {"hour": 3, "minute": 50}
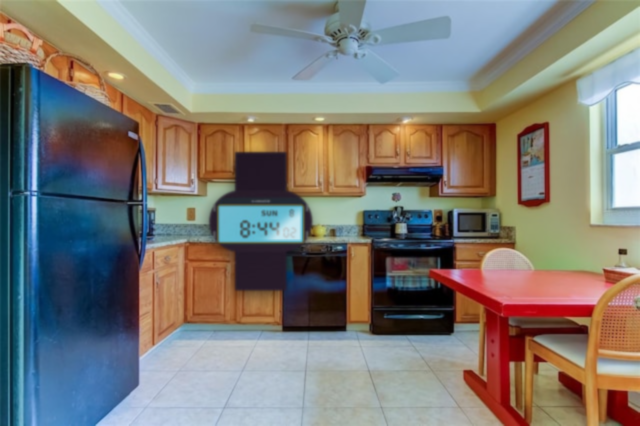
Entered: {"hour": 8, "minute": 44}
